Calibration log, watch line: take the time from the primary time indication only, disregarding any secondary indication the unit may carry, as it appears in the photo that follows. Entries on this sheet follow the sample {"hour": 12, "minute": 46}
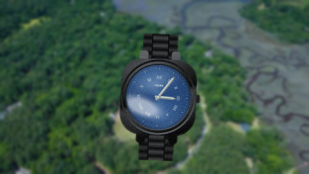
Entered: {"hour": 3, "minute": 6}
